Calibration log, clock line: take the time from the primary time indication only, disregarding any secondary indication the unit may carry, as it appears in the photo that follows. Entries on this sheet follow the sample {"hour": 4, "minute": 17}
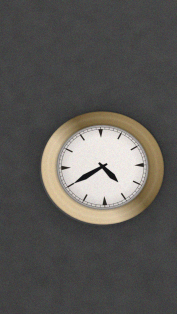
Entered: {"hour": 4, "minute": 40}
